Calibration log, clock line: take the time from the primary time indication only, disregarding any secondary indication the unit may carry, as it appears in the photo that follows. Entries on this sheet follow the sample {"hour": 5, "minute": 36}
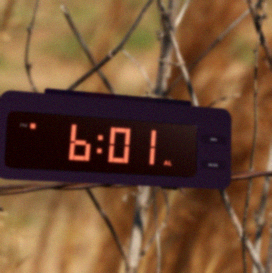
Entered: {"hour": 6, "minute": 1}
